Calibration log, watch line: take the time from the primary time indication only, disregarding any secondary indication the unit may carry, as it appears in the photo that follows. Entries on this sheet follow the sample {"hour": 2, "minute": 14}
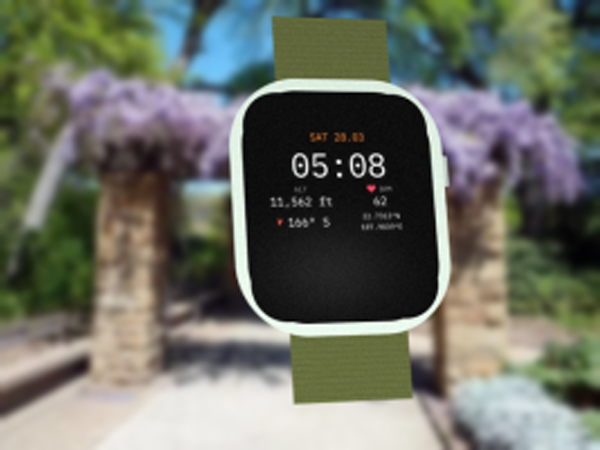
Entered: {"hour": 5, "minute": 8}
